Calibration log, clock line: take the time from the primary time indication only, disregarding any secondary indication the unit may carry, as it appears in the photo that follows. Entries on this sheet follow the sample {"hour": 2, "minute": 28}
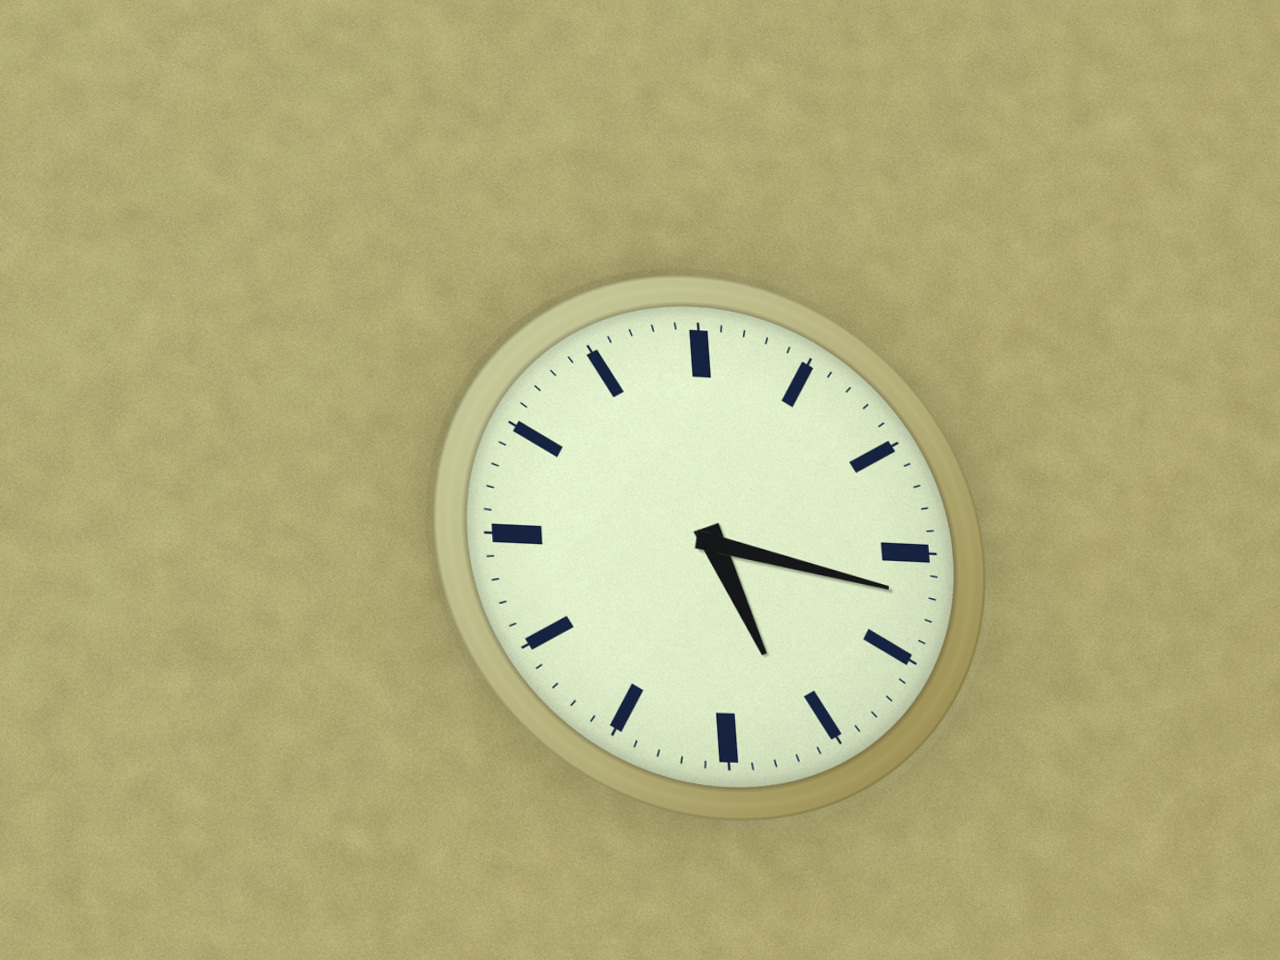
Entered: {"hour": 5, "minute": 17}
